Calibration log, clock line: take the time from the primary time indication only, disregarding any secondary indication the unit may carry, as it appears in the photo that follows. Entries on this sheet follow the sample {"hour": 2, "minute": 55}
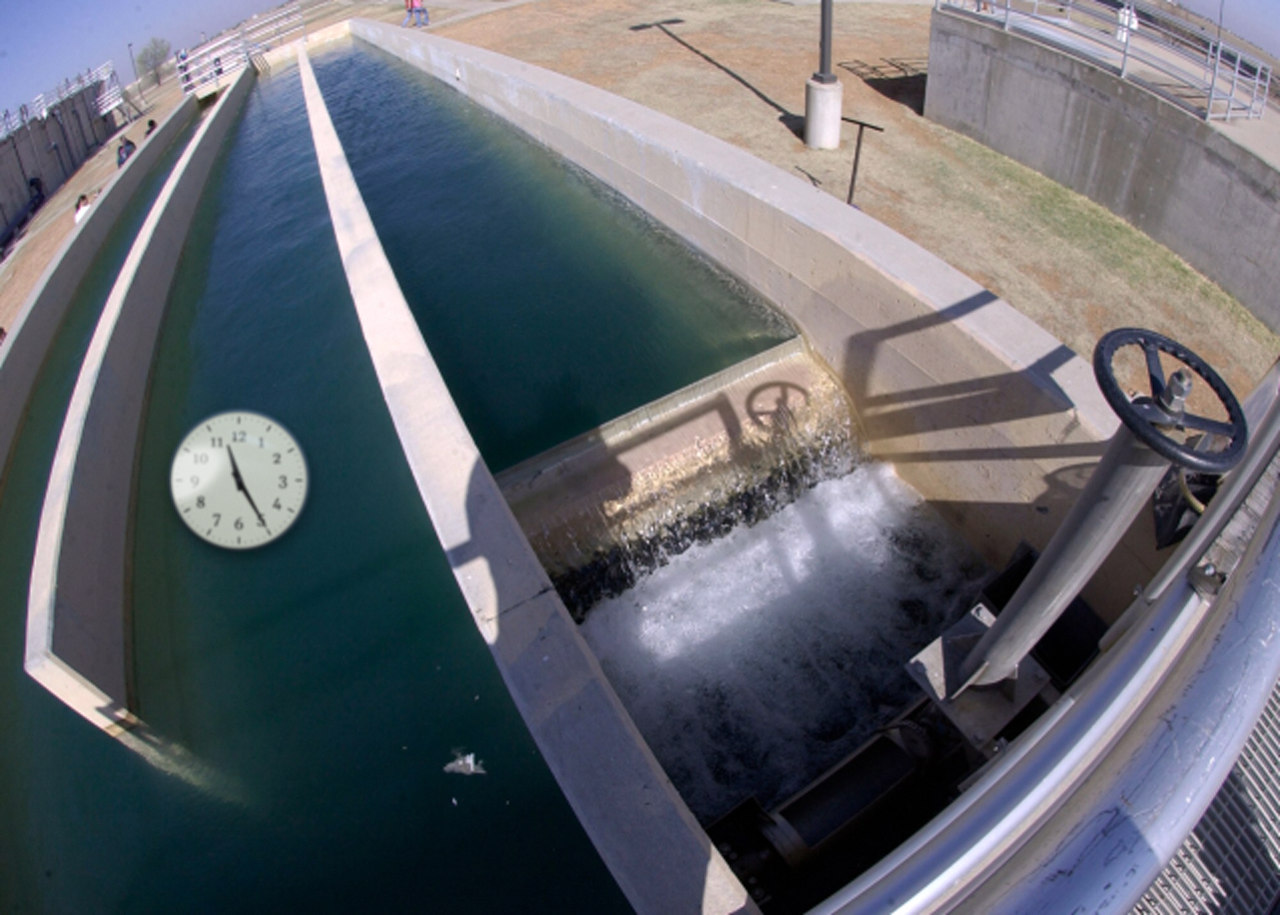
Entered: {"hour": 11, "minute": 25}
